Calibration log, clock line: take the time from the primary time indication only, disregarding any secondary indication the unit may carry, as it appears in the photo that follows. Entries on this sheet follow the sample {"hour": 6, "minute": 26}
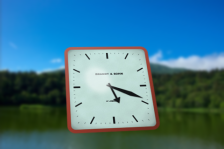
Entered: {"hour": 5, "minute": 19}
